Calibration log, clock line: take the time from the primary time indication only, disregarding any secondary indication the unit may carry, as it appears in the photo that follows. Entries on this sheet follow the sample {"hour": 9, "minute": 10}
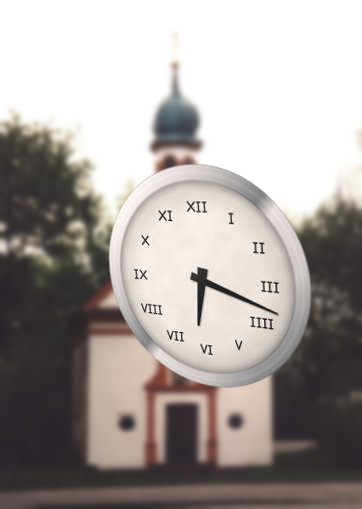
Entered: {"hour": 6, "minute": 18}
